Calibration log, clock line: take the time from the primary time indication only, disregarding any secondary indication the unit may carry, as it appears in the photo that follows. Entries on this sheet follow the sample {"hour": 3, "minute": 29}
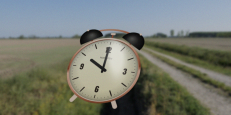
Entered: {"hour": 10, "minute": 0}
